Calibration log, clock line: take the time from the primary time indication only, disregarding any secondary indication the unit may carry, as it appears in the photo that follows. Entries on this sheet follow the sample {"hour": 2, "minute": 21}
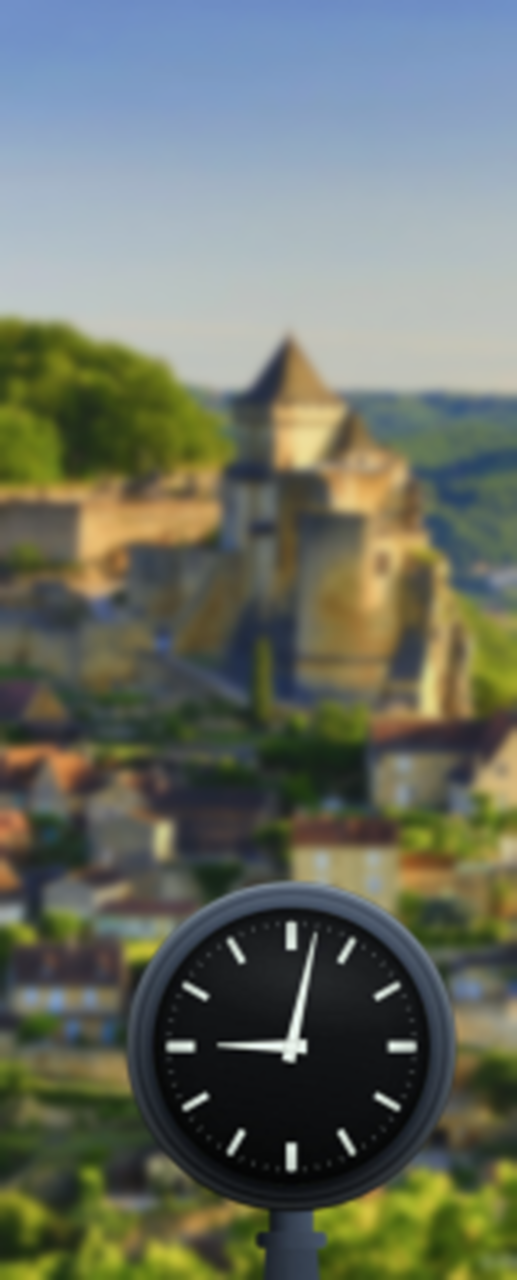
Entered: {"hour": 9, "minute": 2}
